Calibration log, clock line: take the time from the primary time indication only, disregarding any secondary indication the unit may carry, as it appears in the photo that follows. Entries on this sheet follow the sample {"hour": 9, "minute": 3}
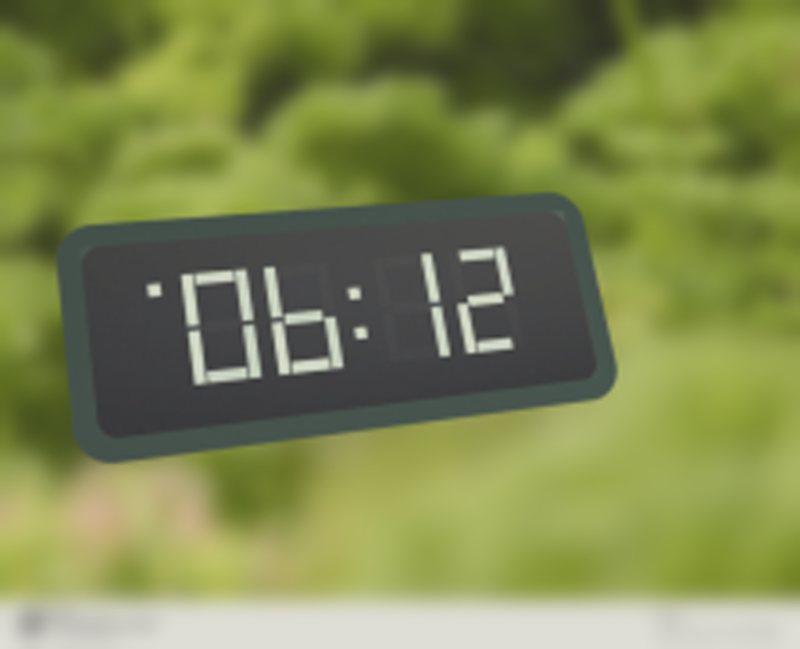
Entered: {"hour": 6, "minute": 12}
